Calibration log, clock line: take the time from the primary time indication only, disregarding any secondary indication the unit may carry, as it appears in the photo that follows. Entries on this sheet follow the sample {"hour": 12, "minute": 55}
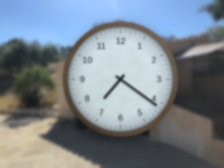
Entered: {"hour": 7, "minute": 21}
